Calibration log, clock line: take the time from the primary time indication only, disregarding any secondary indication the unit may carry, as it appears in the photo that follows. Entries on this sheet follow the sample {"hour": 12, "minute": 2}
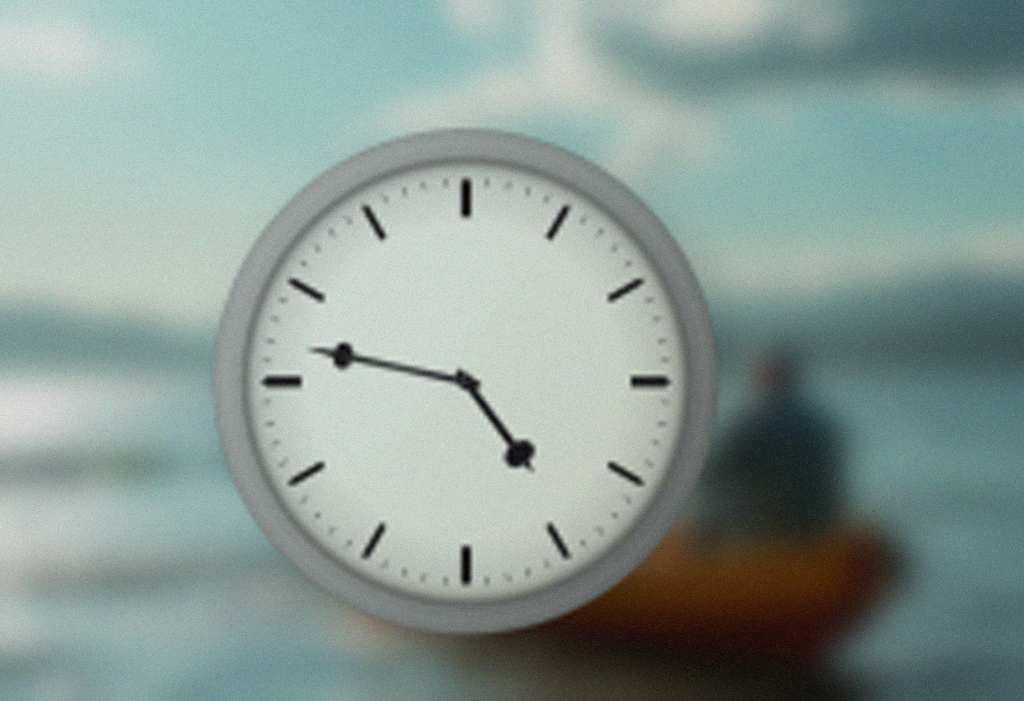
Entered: {"hour": 4, "minute": 47}
